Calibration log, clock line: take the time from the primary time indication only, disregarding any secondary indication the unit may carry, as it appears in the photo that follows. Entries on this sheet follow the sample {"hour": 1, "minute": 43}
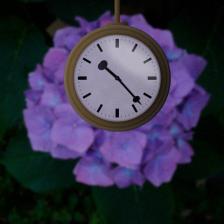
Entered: {"hour": 10, "minute": 23}
